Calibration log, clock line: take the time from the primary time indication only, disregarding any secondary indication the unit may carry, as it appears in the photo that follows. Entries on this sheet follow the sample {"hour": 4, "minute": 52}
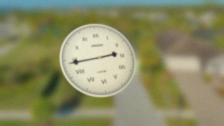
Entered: {"hour": 2, "minute": 44}
